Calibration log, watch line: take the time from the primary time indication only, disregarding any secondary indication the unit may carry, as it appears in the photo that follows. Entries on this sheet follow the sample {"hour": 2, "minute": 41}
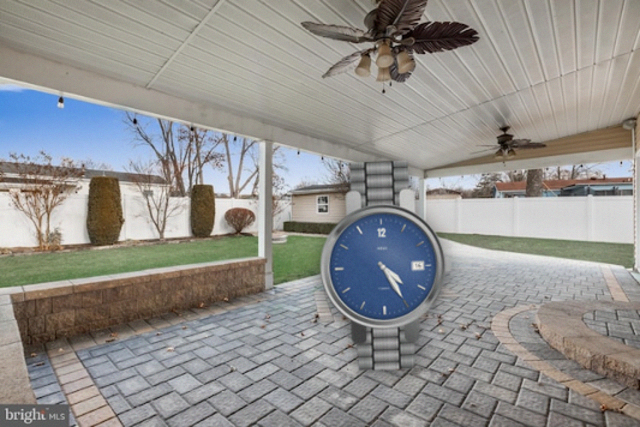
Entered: {"hour": 4, "minute": 25}
